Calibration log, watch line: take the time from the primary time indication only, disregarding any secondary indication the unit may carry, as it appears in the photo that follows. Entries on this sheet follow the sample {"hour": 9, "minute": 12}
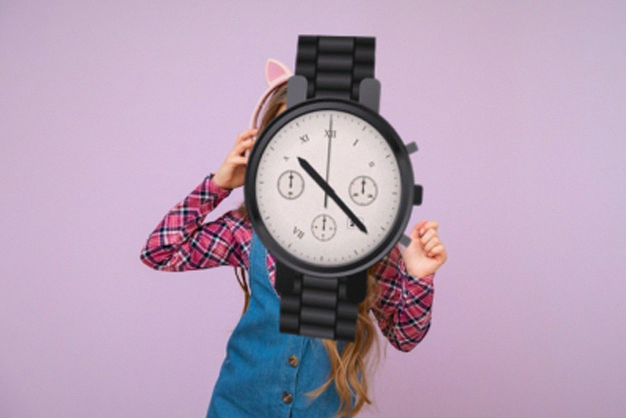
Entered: {"hour": 10, "minute": 22}
